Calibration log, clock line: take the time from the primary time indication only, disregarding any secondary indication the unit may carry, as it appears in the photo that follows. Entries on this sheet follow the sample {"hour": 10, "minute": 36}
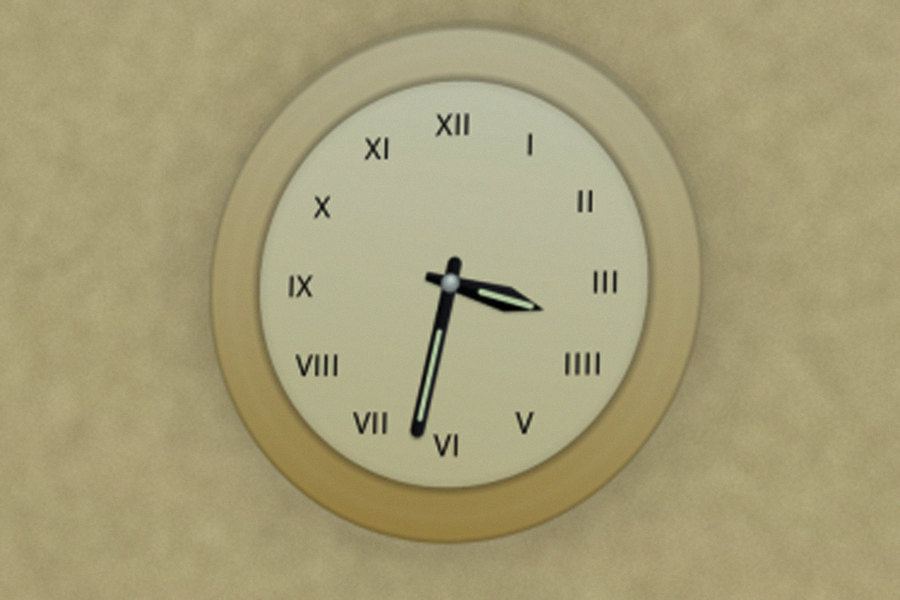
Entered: {"hour": 3, "minute": 32}
